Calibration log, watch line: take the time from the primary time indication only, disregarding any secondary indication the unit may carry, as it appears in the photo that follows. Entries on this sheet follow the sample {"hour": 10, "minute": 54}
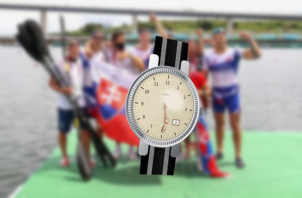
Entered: {"hour": 5, "minute": 29}
